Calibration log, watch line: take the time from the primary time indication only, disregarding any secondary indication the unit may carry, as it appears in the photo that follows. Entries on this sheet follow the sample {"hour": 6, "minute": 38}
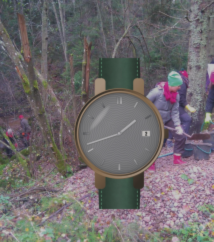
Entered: {"hour": 1, "minute": 42}
